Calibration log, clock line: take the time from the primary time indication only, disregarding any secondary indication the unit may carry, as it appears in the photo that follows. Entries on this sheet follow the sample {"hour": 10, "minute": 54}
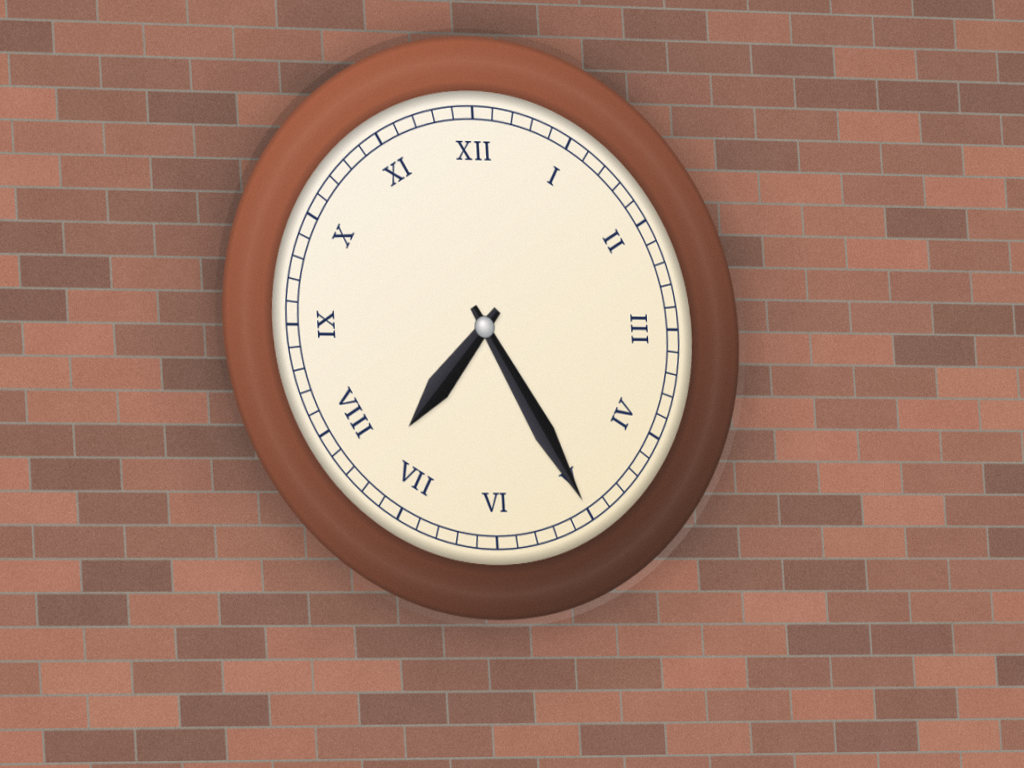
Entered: {"hour": 7, "minute": 25}
